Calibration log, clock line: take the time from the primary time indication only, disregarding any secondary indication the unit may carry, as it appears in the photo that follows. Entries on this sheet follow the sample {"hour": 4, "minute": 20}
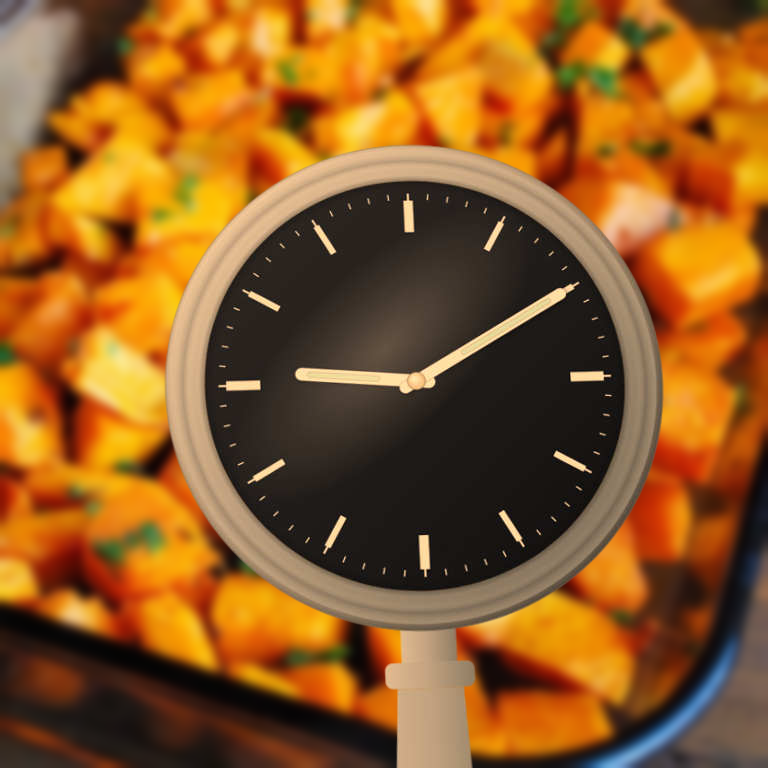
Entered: {"hour": 9, "minute": 10}
